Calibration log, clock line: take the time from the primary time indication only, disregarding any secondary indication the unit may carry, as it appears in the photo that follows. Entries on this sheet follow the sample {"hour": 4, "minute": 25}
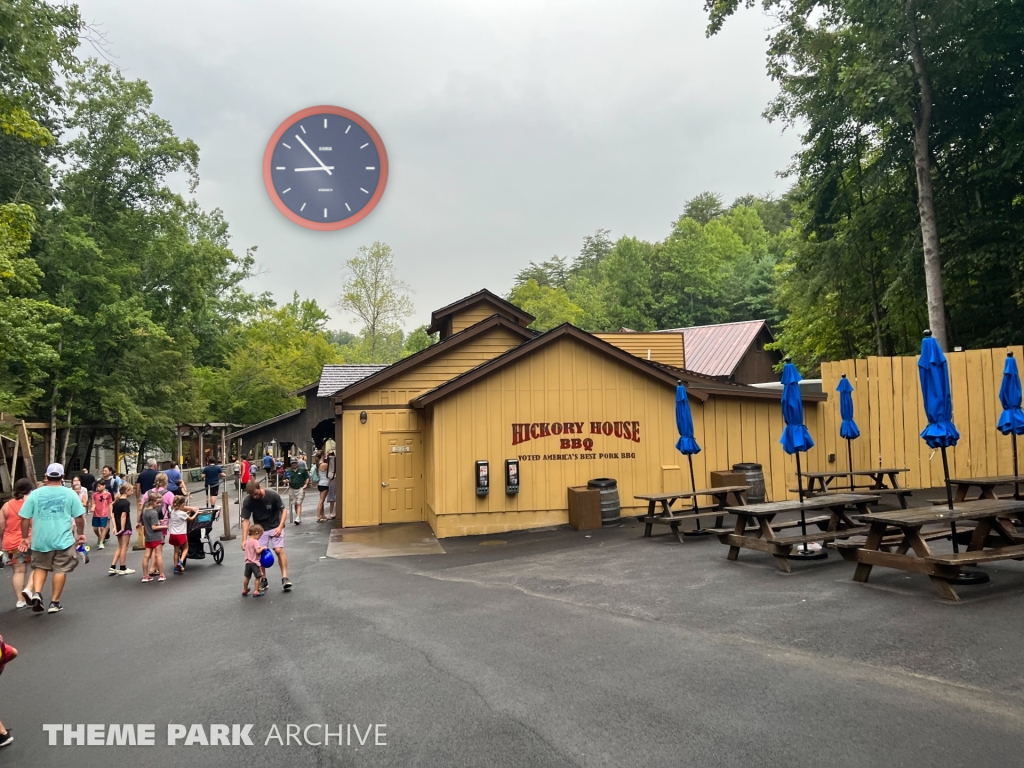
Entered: {"hour": 8, "minute": 53}
